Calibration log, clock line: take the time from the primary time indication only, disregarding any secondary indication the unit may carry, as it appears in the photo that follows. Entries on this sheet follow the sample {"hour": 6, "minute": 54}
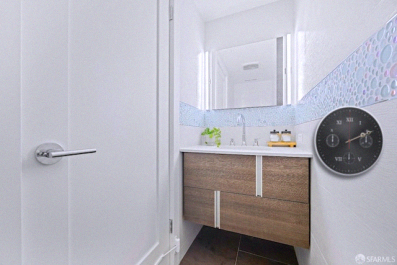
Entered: {"hour": 2, "minute": 11}
